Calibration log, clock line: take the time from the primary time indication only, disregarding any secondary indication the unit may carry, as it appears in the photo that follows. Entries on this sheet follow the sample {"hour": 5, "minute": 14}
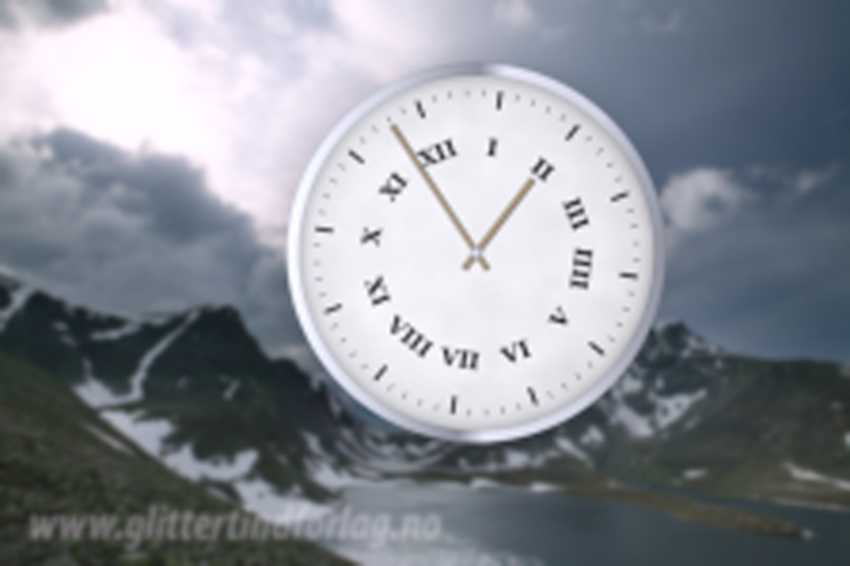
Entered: {"hour": 1, "minute": 58}
